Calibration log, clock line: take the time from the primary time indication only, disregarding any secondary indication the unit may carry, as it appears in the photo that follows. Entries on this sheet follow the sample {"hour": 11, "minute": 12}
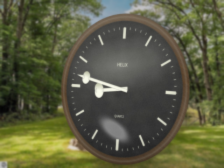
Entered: {"hour": 8, "minute": 47}
